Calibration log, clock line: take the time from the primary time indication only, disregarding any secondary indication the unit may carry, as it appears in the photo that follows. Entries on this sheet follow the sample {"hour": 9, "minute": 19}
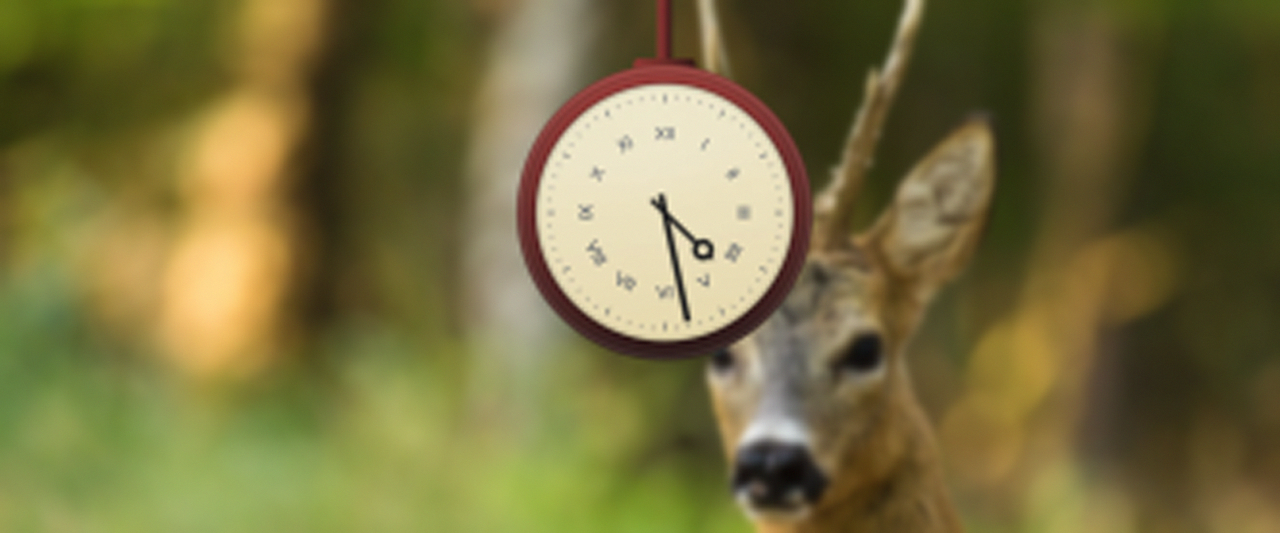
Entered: {"hour": 4, "minute": 28}
